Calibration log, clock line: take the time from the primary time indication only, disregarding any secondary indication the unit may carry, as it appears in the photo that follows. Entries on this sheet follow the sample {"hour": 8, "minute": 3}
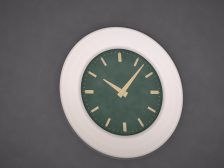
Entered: {"hour": 10, "minute": 7}
